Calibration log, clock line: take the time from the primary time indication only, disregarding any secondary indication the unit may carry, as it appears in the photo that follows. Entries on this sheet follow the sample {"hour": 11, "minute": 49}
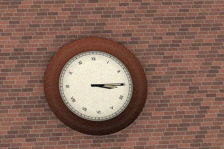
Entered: {"hour": 3, "minute": 15}
